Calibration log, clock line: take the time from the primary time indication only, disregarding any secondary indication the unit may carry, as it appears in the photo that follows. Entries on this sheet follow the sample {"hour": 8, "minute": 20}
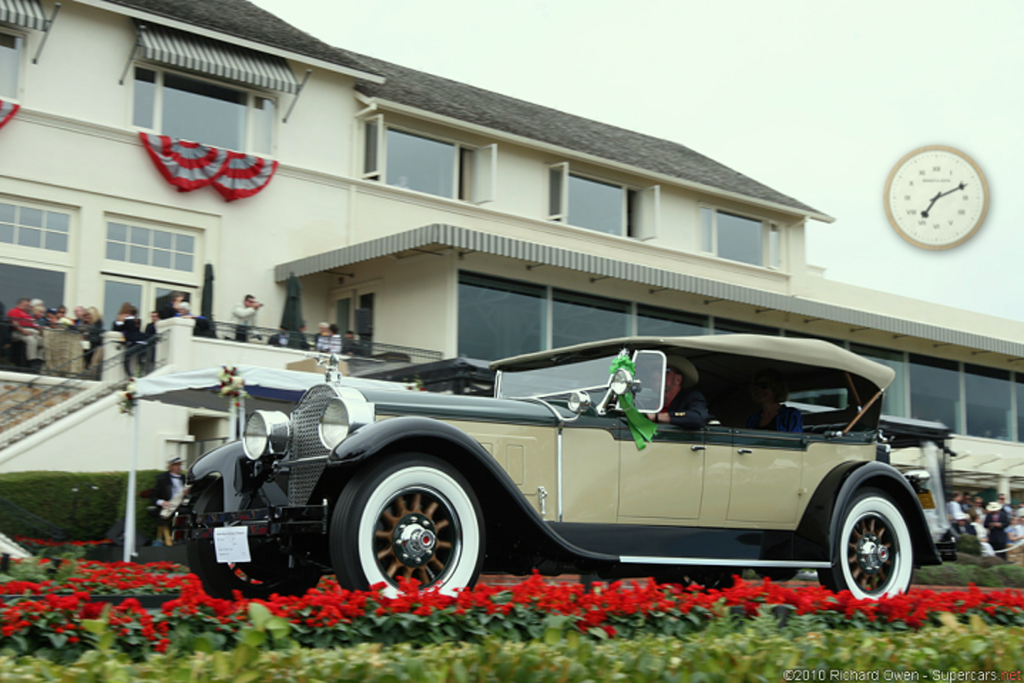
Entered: {"hour": 7, "minute": 11}
